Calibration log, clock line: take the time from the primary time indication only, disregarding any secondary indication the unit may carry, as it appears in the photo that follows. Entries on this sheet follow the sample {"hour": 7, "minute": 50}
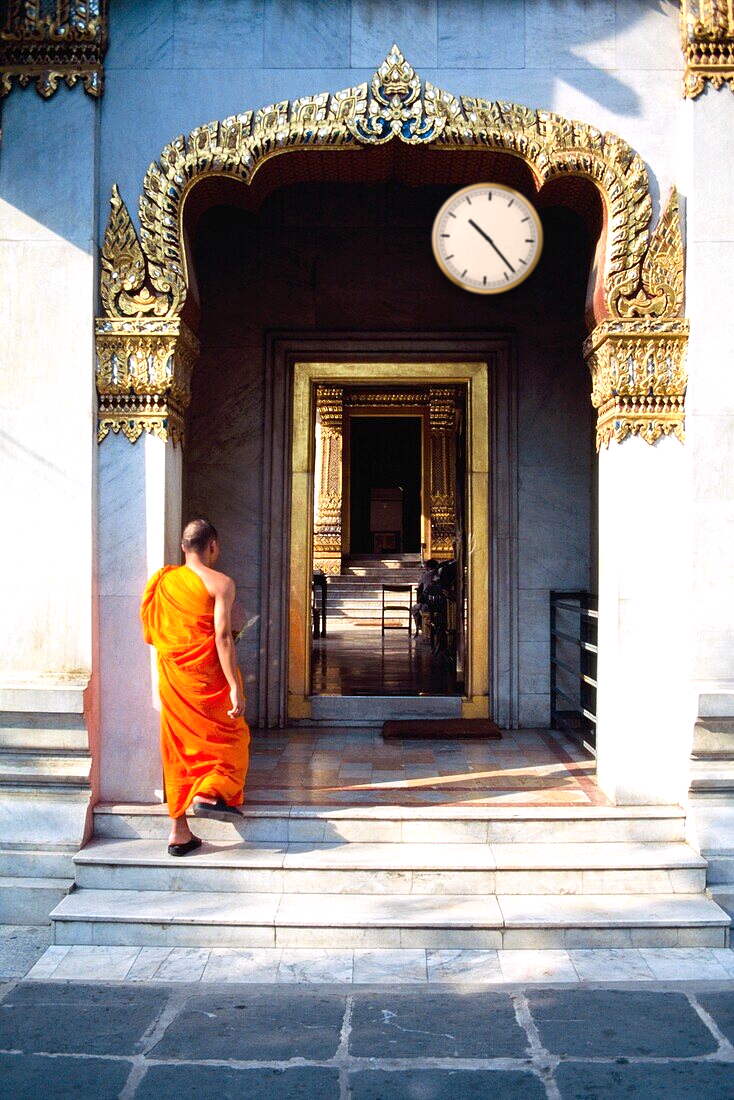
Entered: {"hour": 10, "minute": 23}
